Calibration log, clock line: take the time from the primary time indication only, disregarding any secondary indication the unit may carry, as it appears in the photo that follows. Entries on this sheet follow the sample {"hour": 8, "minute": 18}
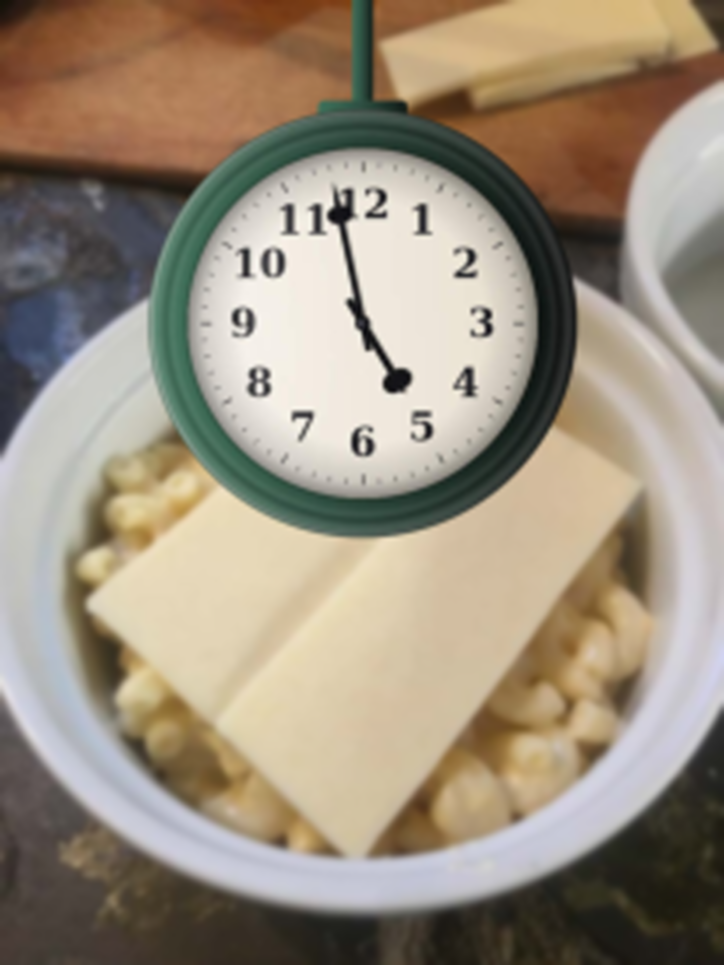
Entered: {"hour": 4, "minute": 58}
